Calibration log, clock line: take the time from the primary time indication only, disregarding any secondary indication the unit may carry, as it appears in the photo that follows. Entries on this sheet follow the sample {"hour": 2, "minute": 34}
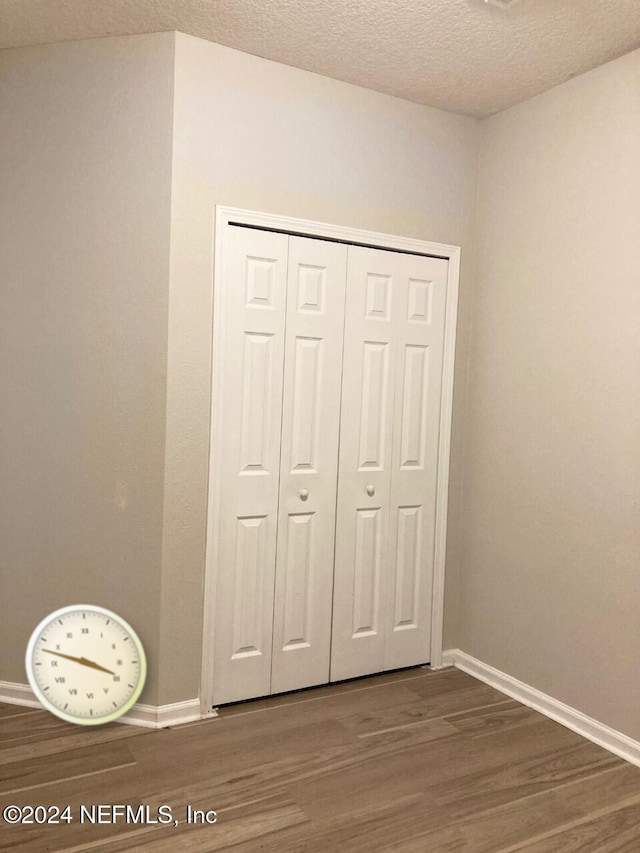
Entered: {"hour": 3, "minute": 48}
